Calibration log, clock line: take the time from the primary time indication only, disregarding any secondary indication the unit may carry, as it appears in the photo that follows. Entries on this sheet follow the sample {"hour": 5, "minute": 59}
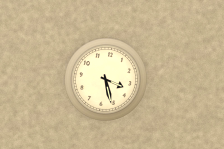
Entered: {"hour": 3, "minute": 26}
